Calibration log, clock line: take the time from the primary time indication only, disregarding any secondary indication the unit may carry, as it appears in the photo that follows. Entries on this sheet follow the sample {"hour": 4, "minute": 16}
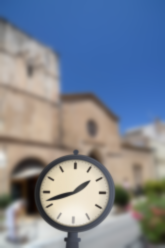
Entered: {"hour": 1, "minute": 42}
